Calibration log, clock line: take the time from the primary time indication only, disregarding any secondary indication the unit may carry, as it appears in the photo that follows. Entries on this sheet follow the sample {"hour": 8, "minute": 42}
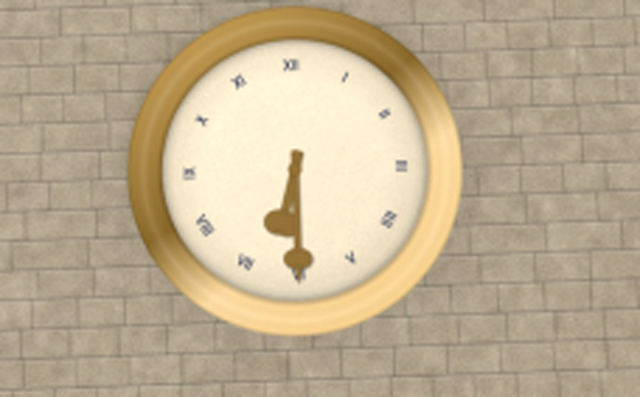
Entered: {"hour": 6, "minute": 30}
